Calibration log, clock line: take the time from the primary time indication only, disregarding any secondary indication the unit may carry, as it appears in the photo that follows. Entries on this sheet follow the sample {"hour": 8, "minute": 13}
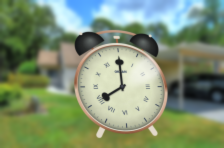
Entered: {"hour": 8, "minute": 0}
